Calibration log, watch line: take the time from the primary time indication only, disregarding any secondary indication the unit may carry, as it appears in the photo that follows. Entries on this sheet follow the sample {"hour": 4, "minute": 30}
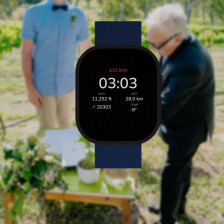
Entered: {"hour": 3, "minute": 3}
